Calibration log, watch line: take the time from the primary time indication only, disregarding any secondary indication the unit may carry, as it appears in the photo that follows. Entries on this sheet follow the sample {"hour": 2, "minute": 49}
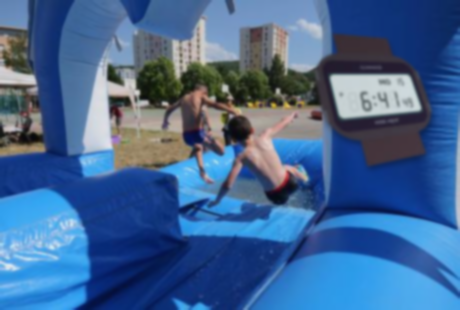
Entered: {"hour": 6, "minute": 41}
